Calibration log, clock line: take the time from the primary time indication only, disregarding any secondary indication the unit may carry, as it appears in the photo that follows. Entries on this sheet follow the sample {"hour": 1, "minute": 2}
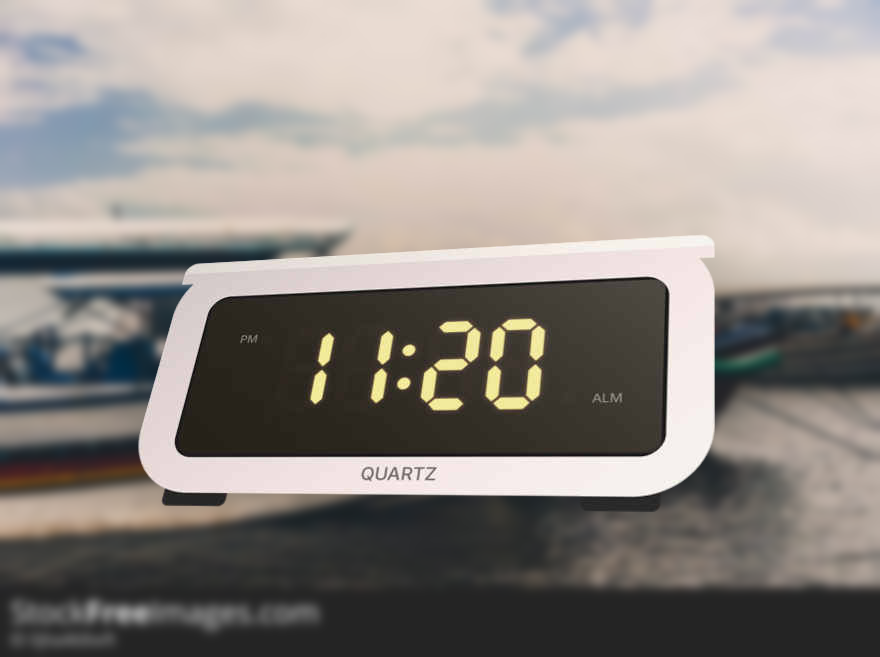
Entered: {"hour": 11, "minute": 20}
